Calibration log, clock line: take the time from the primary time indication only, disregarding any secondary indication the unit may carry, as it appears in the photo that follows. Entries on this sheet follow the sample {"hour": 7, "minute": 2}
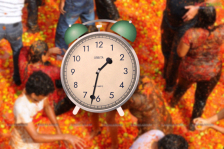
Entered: {"hour": 1, "minute": 32}
